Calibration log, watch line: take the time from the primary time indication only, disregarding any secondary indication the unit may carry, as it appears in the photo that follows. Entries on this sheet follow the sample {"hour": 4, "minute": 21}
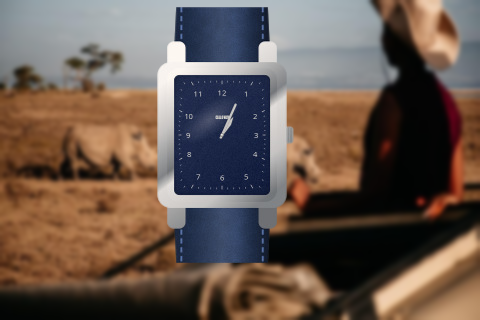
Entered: {"hour": 1, "minute": 4}
